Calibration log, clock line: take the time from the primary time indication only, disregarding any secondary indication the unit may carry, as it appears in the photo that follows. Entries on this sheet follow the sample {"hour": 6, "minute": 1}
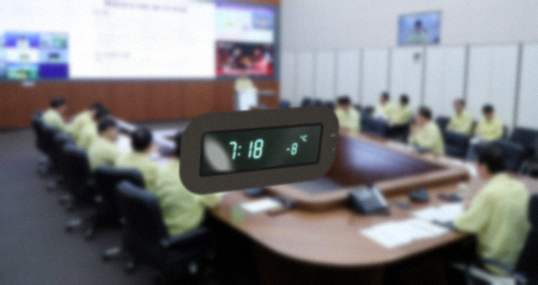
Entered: {"hour": 7, "minute": 18}
